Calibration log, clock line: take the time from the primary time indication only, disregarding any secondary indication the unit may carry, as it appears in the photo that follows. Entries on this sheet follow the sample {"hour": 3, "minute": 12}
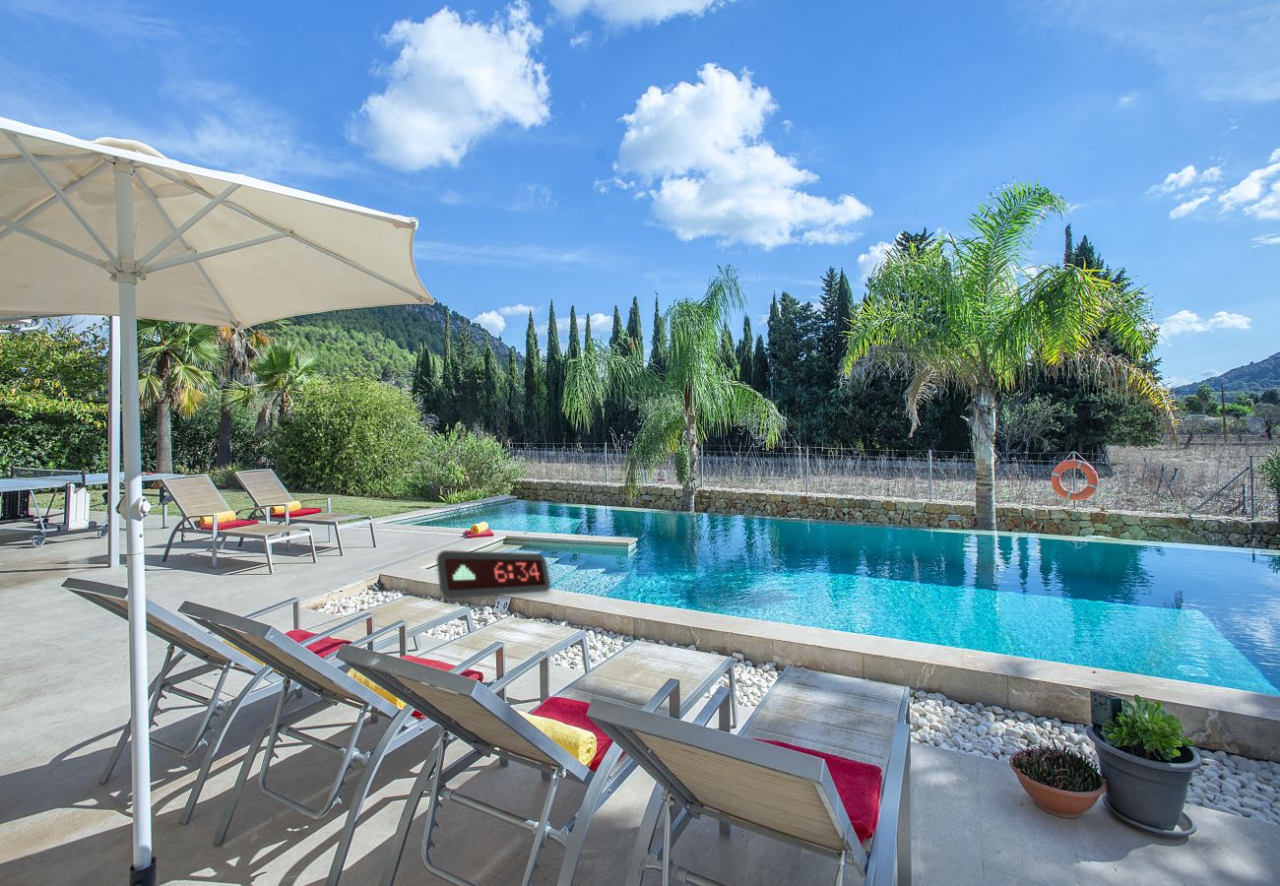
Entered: {"hour": 6, "minute": 34}
